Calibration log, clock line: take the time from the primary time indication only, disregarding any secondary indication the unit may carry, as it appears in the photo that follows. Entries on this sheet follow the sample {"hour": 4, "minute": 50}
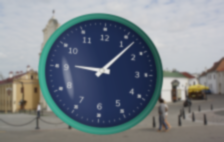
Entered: {"hour": 9, "minute": 7}
